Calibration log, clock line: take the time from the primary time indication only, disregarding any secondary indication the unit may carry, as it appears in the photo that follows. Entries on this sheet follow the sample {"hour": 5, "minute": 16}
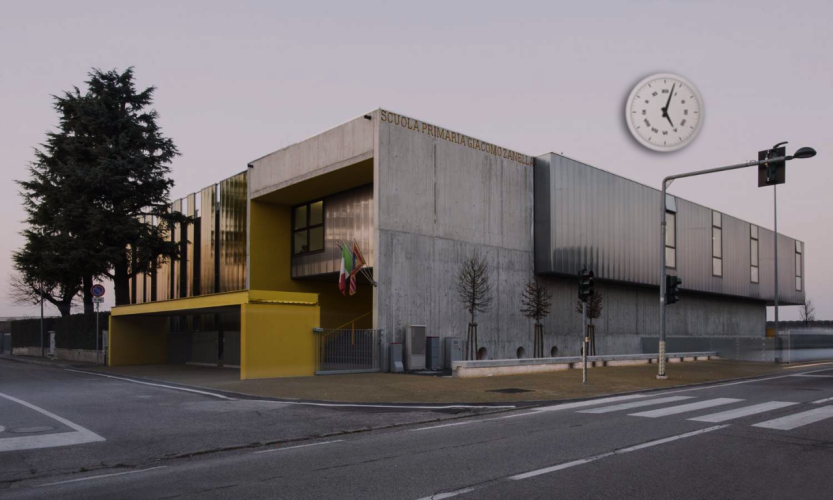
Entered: {"hour": 5, "minute": 3}
